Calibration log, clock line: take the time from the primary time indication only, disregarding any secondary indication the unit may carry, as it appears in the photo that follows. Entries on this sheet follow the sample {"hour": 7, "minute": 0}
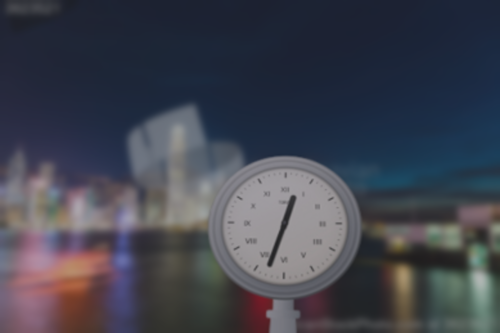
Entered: {"hour": 12, "minute": 33}
